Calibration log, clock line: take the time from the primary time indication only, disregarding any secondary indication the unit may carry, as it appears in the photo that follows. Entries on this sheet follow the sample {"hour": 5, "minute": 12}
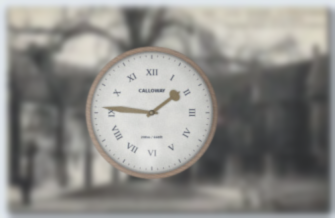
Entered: {"hour": 1, "minute": 46}
